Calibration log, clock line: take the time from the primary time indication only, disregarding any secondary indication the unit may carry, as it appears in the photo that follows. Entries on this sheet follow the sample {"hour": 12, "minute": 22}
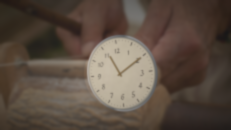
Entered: {"hour": 11, "minute": 10}
